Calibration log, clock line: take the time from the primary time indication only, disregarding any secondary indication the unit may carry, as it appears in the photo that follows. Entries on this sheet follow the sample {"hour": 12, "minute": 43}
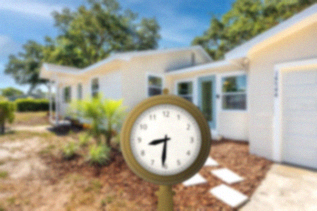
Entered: {"hour": 8, "minute": 31}
